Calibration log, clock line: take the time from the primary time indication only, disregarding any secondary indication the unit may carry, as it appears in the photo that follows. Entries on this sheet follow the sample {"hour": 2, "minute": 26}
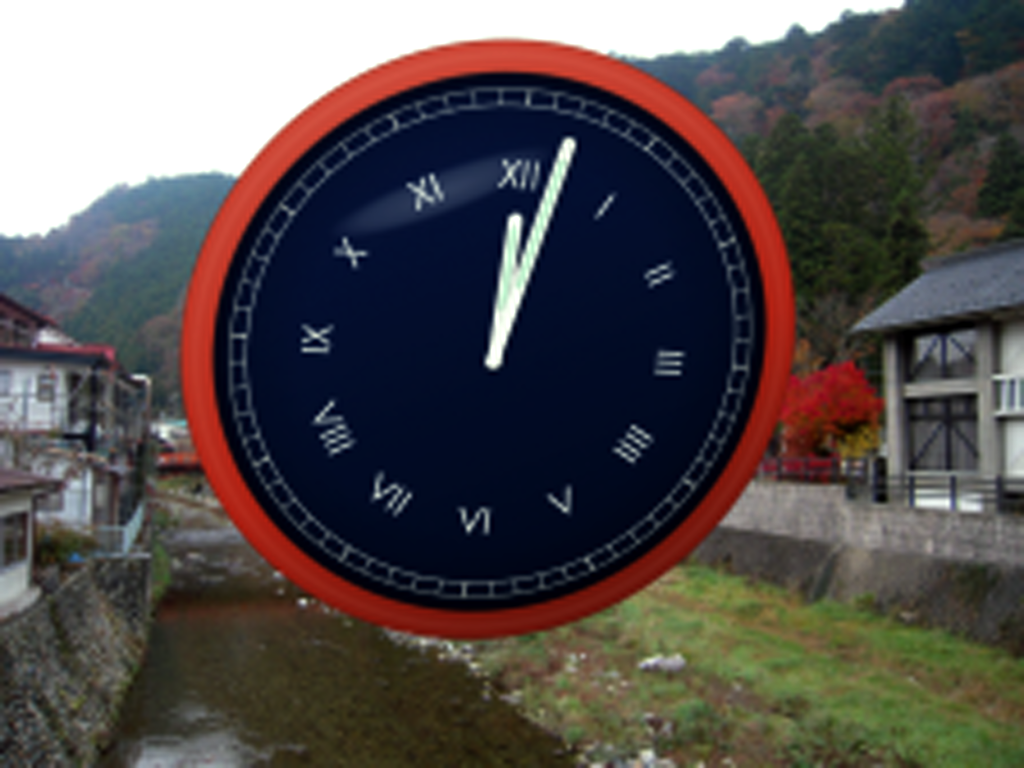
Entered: {"hour": 12, "minute": 2}
